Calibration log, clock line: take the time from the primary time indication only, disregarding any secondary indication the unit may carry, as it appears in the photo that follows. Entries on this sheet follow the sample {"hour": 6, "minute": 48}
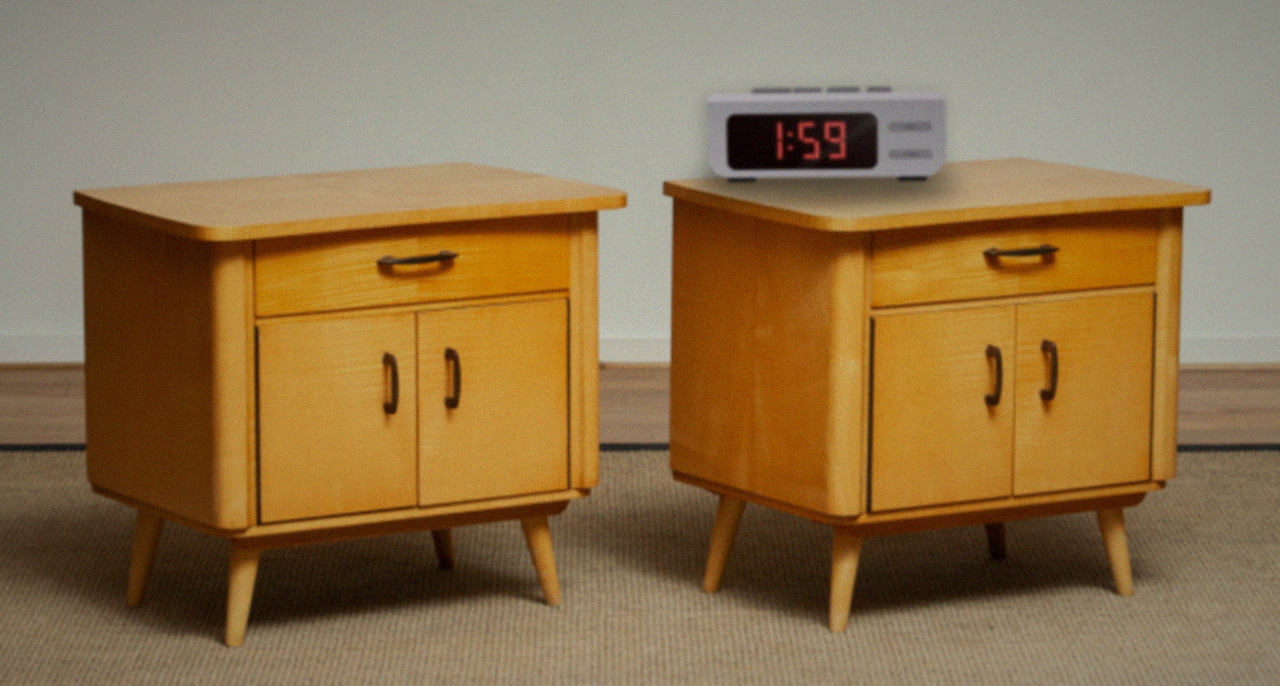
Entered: {"hour": 1, "minute": 59}
